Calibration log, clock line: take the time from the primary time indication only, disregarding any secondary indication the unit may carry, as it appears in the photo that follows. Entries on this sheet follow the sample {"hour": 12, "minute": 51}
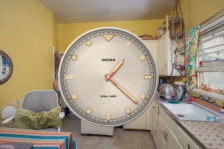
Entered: {"hour": 1, "minute": 22}
